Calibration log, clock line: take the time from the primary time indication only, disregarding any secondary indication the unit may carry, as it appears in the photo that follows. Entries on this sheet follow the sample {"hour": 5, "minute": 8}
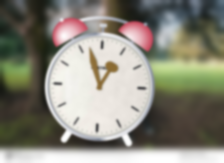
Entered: {"hour": 12, "minute": 57}
